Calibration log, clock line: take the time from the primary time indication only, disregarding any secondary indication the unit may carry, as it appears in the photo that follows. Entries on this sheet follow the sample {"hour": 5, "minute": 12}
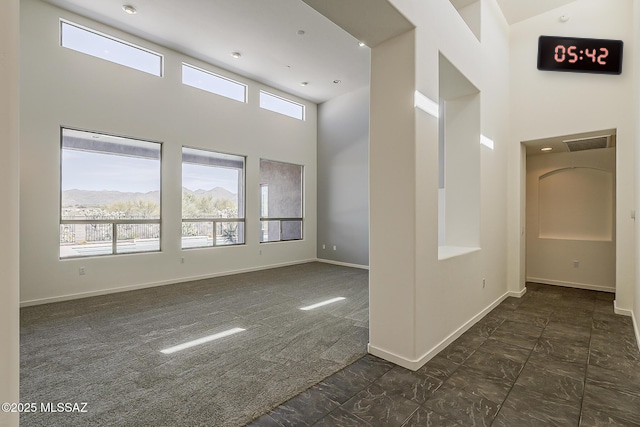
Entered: {"hour": 5, "minute": 42}
